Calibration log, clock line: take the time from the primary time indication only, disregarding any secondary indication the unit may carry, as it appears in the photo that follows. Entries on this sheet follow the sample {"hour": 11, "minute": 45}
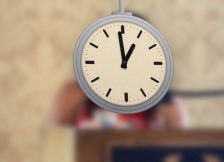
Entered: {"hour": 12, "minute": 59}
